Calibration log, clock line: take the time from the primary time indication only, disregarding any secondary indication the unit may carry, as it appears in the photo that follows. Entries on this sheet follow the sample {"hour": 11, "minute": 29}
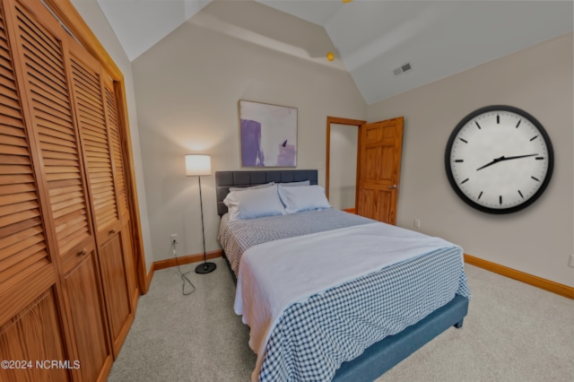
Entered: {"hour": 8, "minute": 14}
